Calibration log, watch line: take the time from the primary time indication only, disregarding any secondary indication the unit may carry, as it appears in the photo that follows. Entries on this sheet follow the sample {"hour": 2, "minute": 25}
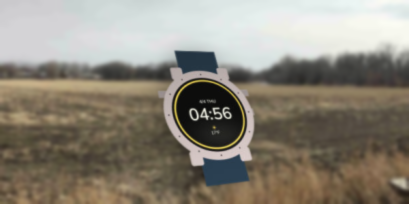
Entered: {"hour": 4, "minute": 56}
